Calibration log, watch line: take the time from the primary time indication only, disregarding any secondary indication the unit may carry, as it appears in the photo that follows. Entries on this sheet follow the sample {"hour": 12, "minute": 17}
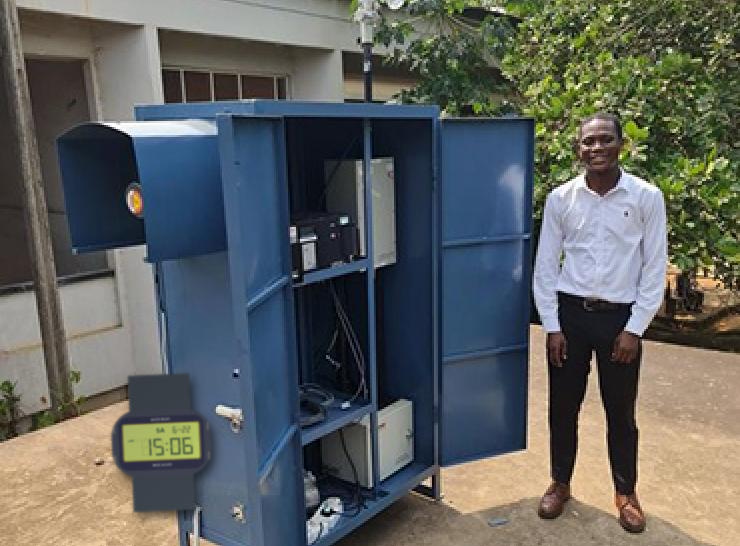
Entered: {"hour": 15, "minute": 6}
